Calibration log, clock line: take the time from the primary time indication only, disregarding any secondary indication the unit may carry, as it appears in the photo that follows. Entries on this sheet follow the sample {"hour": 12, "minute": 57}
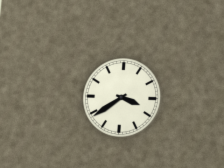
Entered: {"hour": 3, "minute": 39}
